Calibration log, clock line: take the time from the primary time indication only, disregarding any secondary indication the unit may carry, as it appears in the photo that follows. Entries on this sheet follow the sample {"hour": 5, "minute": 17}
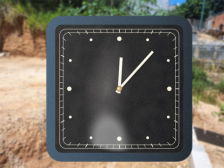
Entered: {"hour": 12, "minute": 7}
